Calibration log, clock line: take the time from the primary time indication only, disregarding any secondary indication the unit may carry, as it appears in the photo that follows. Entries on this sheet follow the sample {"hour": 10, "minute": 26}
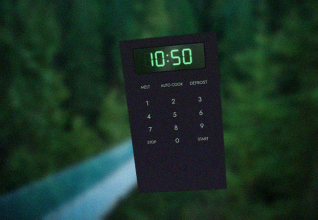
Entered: {"hour": 10, "minute": 50}
